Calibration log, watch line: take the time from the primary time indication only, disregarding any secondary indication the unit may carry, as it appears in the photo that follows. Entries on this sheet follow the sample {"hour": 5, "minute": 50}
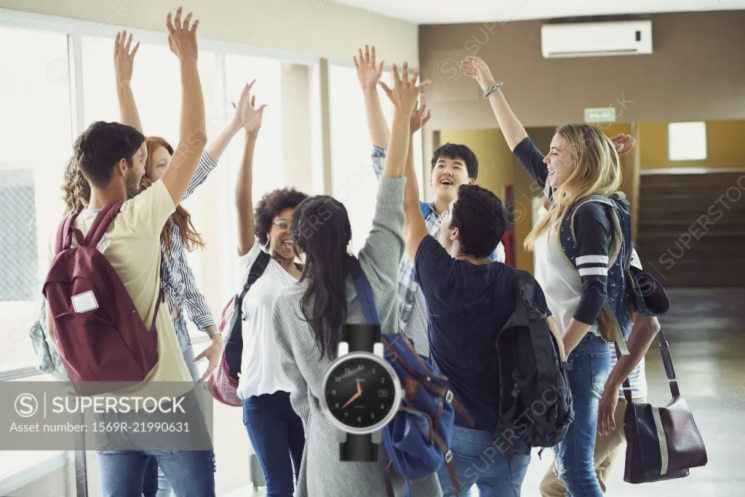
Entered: {"hour": 11, "minute": 38}
